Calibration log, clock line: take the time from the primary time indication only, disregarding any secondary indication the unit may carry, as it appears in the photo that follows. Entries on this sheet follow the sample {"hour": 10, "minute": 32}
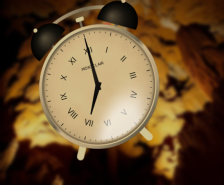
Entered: {"hour": 7, "minute": 0}
